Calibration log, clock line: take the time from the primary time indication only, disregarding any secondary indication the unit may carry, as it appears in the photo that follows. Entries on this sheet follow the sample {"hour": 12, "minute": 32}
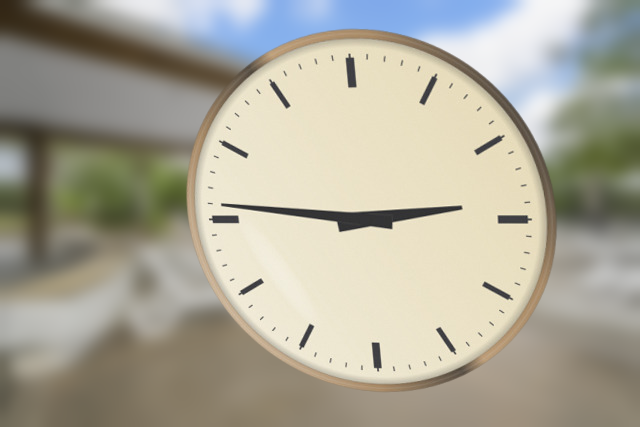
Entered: {"hour": 2, "minute": 46}
